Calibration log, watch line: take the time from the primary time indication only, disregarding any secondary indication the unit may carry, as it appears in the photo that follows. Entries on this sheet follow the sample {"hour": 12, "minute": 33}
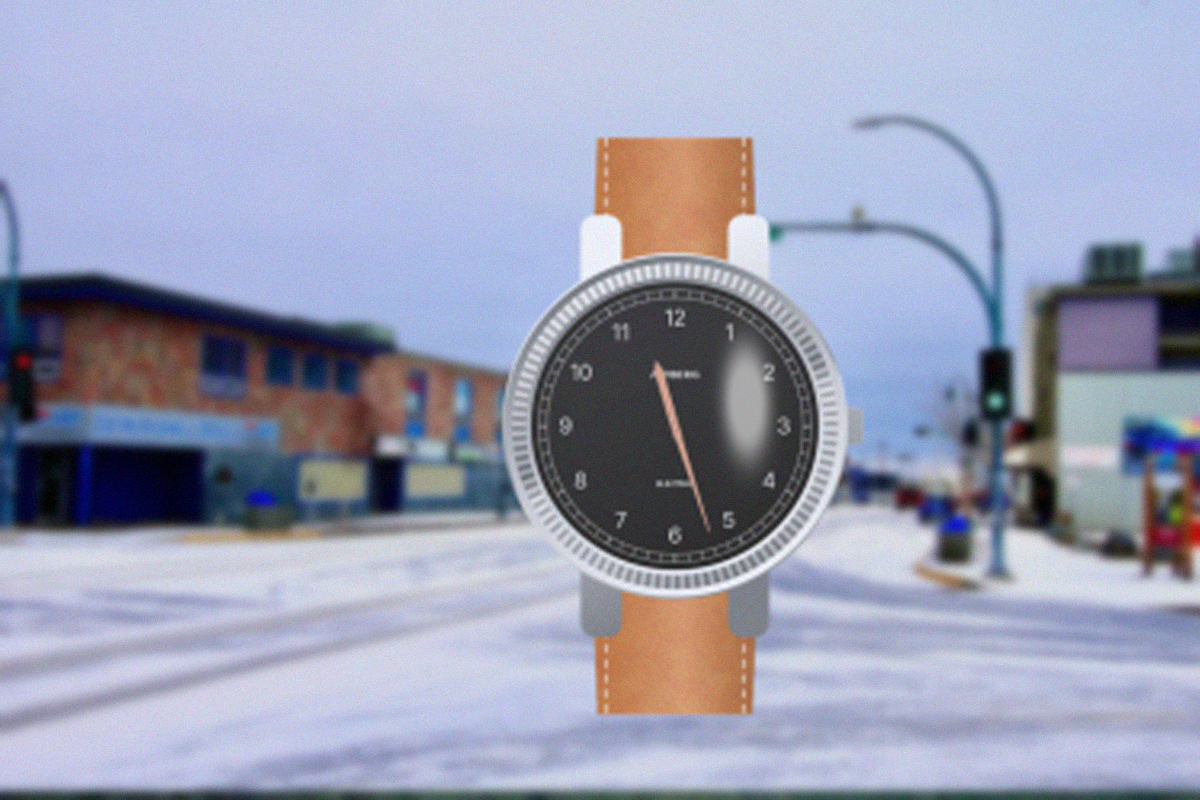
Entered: {"hour": 11, "minute": 27}
